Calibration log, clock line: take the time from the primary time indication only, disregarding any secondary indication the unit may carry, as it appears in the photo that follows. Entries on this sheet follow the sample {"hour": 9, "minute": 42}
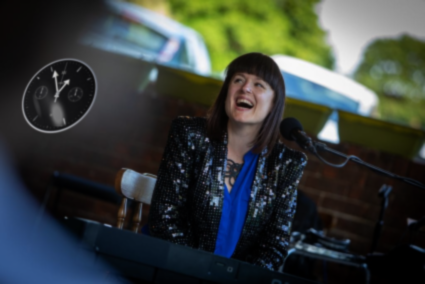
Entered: {"hour": 12, "minute": 56}
